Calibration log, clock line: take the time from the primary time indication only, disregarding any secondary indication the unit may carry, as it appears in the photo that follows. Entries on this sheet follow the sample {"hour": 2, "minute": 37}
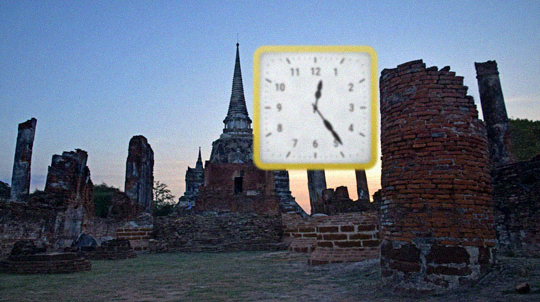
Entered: {"hour": 12, "minute": 24}
